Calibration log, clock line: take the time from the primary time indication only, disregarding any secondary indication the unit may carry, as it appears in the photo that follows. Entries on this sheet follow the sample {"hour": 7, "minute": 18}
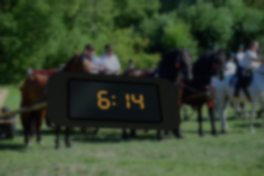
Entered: {"hour": 6, "minute": 14}
